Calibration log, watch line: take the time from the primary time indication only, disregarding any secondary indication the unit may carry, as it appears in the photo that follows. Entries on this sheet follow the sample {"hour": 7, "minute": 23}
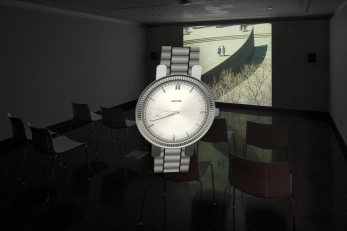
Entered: {"hour": 8, "minute": 42}
